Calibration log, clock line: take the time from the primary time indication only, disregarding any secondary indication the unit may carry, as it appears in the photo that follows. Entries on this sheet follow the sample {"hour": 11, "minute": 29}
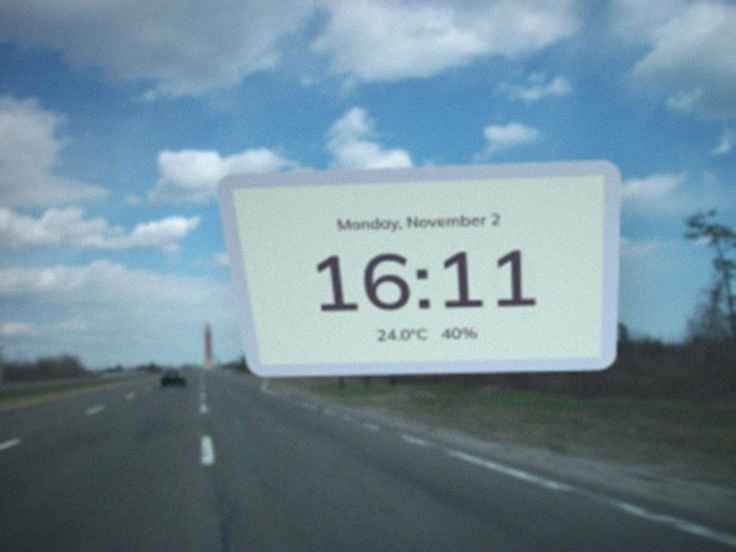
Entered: {"hour": 16, "minute": 11}
